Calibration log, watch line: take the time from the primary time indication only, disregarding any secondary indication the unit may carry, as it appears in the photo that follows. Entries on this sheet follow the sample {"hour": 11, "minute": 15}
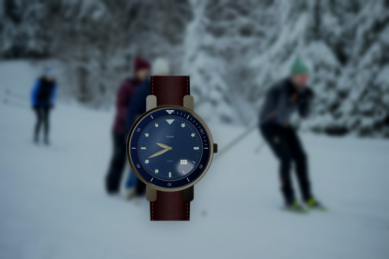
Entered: {"hour": 9, "minute": 41}
